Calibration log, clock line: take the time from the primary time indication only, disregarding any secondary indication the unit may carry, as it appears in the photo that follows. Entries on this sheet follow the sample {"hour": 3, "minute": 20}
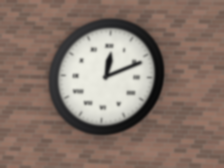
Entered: {"hour": 12, "minute": 11}
